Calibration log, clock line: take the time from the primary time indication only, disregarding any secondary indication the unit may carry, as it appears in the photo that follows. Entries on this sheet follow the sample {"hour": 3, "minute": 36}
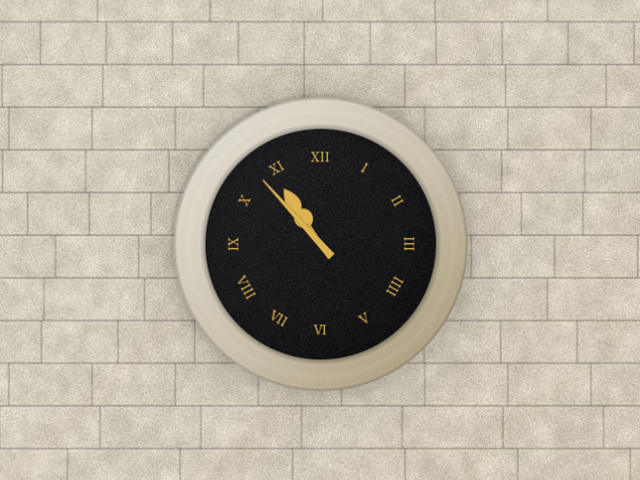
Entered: {"hour": 10, "minute": 53}
